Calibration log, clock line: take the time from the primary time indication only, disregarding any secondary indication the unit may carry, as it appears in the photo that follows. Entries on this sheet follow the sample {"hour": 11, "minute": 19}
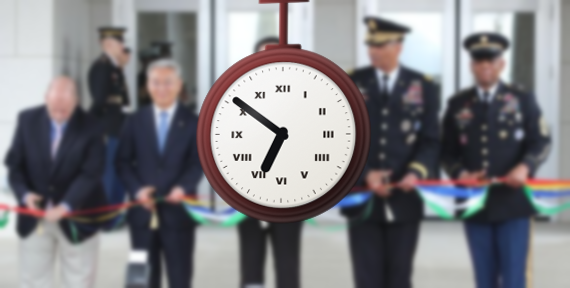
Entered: {"hour": 6, "minute": 51}
